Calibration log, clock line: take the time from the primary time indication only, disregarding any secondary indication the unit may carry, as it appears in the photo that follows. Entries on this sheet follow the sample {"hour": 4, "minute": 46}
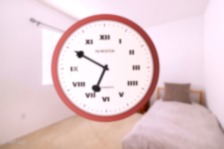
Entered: {"hour": 6, "minute": 50}
